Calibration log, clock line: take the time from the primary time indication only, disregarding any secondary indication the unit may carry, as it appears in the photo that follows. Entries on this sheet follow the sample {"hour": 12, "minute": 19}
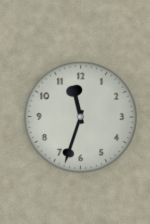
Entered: {"hour": 11, "minute": 33}
